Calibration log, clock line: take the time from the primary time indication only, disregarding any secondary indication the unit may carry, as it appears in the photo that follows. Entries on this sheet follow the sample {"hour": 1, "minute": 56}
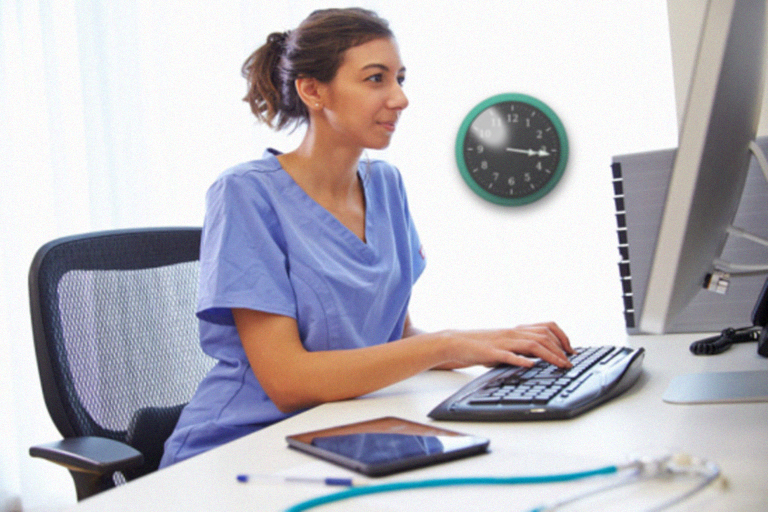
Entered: {"hour": 3, "minute": 16}
